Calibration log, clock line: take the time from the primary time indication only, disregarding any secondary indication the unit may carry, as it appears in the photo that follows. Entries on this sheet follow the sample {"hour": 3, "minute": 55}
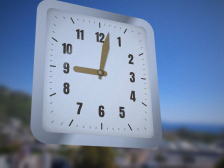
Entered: {"hour": 9, "minute": 2}
